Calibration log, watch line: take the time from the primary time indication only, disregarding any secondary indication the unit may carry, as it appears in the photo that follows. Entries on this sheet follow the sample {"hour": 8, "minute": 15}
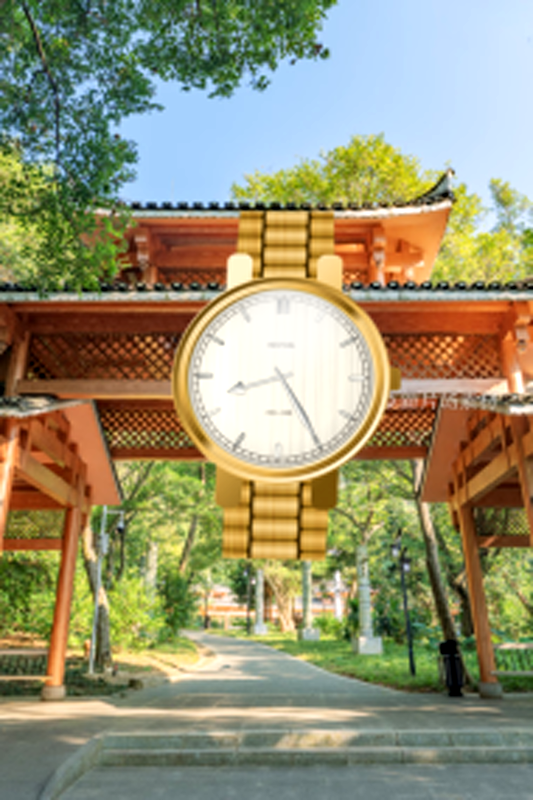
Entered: {"hour": 8, "minute": 25}
